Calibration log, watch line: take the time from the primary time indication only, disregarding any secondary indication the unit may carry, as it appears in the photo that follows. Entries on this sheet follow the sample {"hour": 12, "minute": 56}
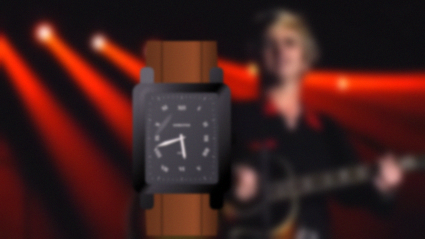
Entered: {"hour": 5, "minute": 42}
